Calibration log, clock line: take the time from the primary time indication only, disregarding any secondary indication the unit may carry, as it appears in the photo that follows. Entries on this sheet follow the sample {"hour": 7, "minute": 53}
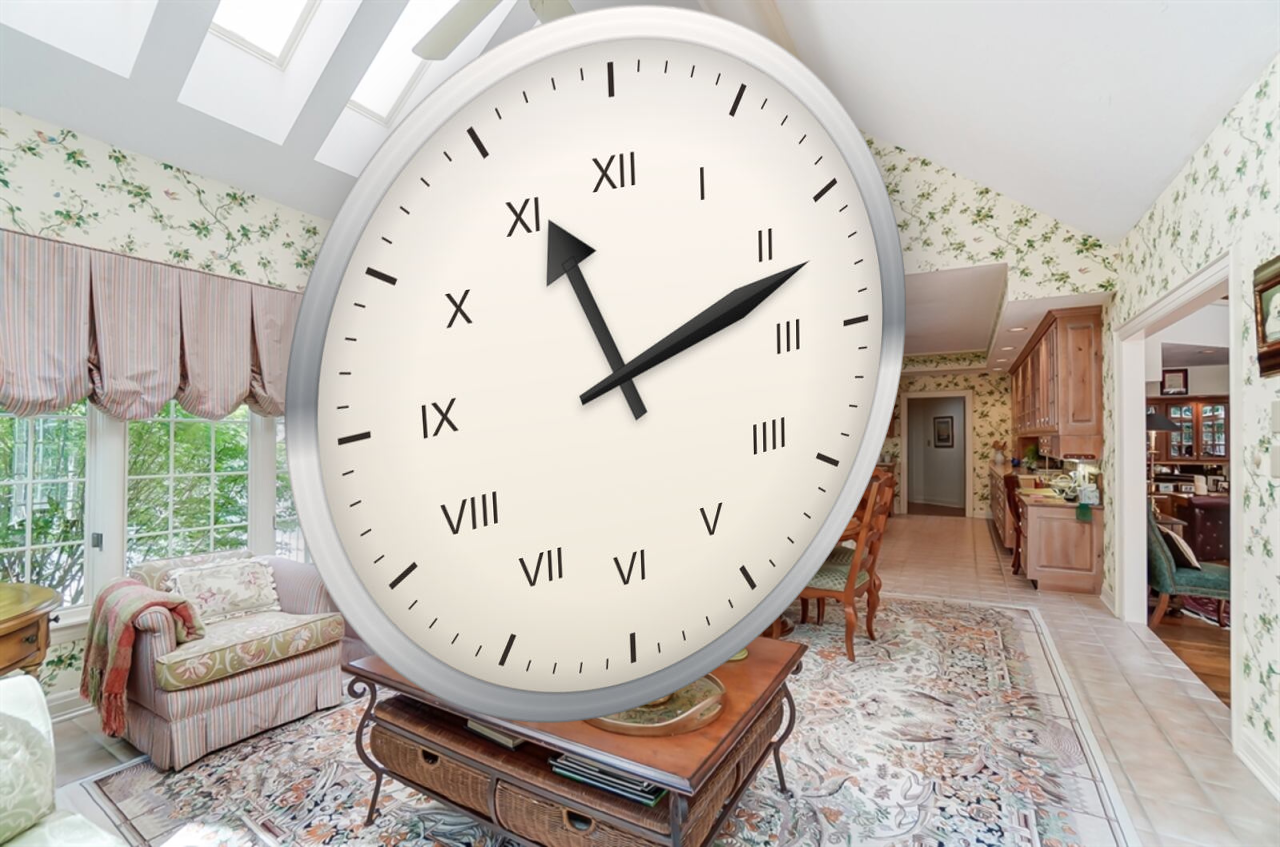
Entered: {"hour": 11, "minute": 12}
